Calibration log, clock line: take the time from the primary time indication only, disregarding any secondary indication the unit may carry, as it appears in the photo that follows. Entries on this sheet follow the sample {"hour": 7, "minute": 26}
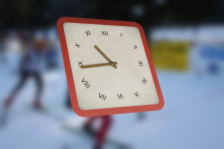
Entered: {"hour": 10, "minute": 44}
